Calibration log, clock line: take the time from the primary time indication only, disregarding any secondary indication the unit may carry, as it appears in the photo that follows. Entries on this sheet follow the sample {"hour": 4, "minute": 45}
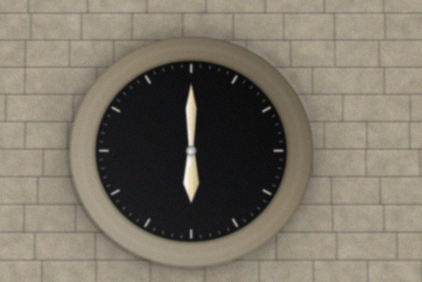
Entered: {"hour": 6, "minute": 0}
